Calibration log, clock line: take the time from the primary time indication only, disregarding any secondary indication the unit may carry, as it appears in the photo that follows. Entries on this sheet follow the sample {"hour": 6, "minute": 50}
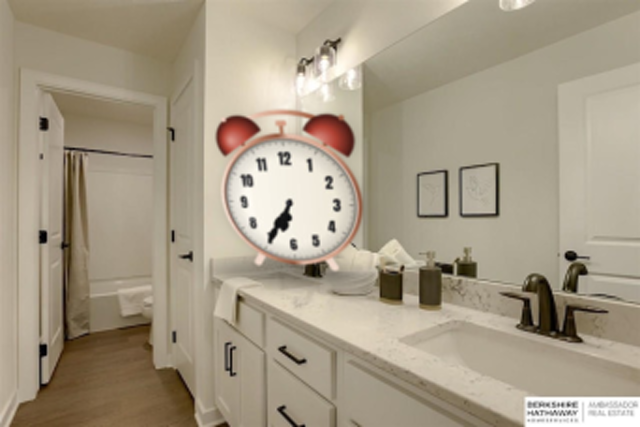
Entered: {"hour": 6, "minute": 35}
